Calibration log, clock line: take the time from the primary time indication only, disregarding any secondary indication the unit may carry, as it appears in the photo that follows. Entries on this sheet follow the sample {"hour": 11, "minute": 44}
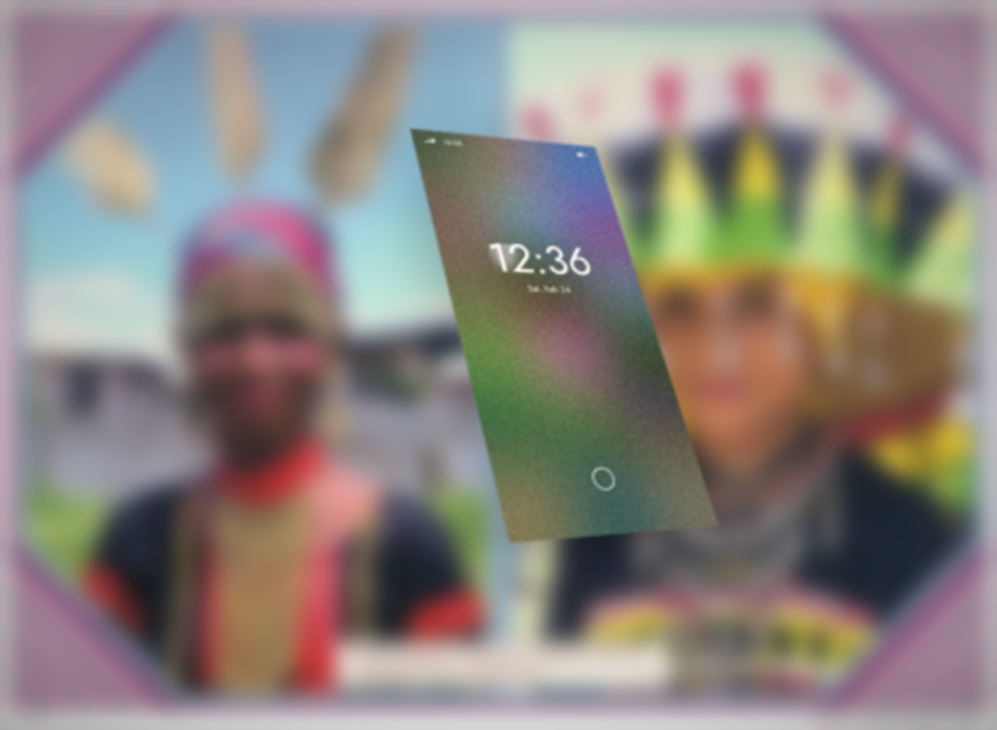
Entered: {"hour": 12, "minute": 36}
